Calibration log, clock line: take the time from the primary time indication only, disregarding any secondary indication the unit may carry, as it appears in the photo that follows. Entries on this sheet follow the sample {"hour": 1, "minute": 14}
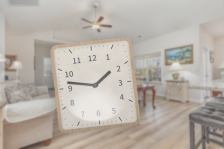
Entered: {"hour": 1, "minute": 47}
